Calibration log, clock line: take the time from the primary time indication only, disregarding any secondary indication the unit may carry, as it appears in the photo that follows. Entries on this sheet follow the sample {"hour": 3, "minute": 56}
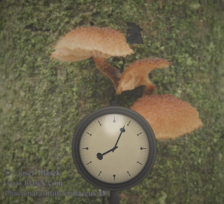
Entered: {"hour": 8, "minute": 4}
